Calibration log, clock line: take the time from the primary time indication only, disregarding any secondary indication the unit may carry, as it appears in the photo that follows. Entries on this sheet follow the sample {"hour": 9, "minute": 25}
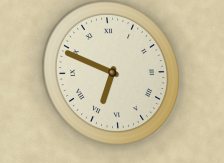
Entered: {"hour": 6, "minute": 49}
